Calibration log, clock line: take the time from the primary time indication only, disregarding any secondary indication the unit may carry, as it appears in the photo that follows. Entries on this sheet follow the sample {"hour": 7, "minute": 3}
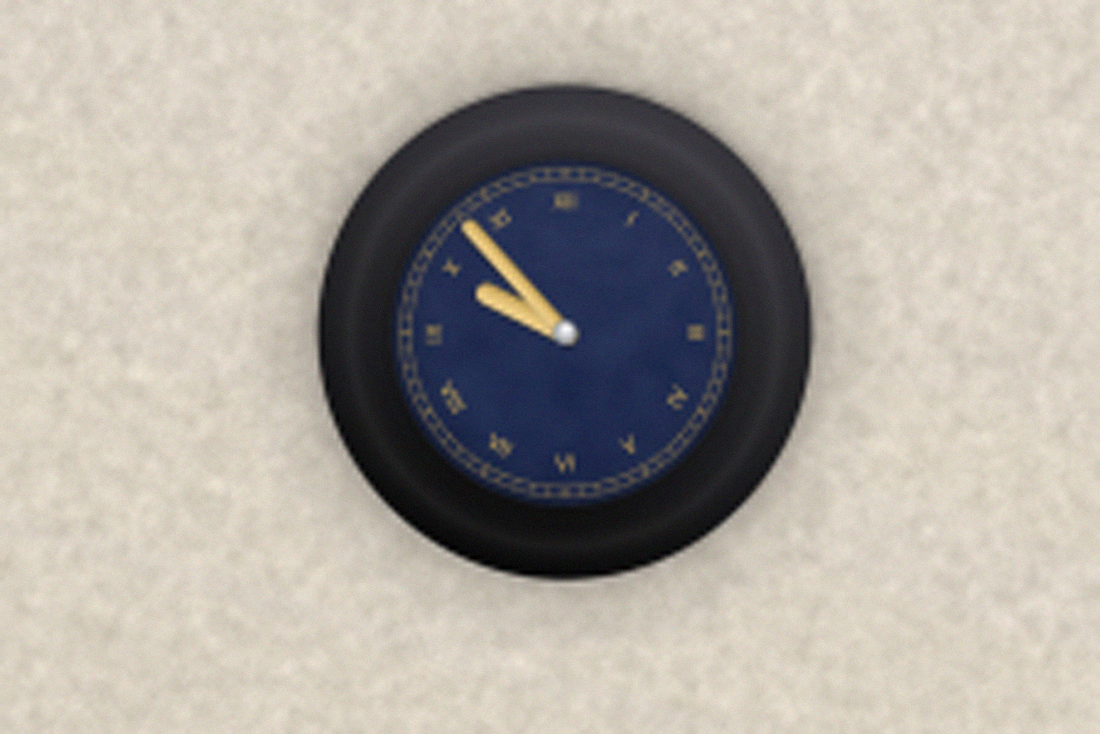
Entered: {"hour": 9, "minute": 53}
